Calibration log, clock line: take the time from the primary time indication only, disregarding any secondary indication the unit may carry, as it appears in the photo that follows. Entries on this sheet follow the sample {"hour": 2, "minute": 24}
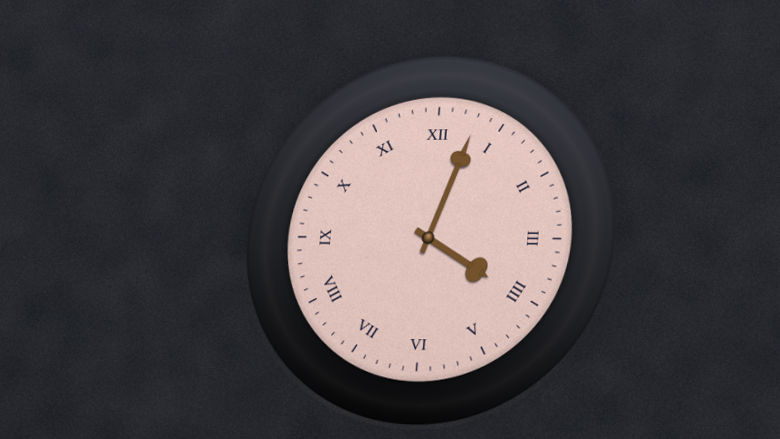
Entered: {"hour": 4, "minute": 3}
